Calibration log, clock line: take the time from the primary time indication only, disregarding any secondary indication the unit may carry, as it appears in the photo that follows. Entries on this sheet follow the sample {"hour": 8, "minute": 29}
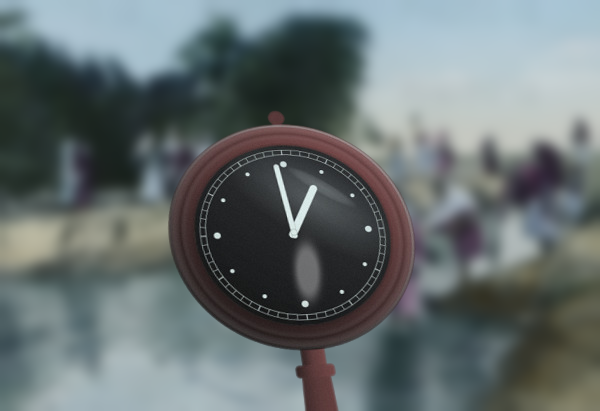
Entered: {"hour": 12, "minute": 59}
